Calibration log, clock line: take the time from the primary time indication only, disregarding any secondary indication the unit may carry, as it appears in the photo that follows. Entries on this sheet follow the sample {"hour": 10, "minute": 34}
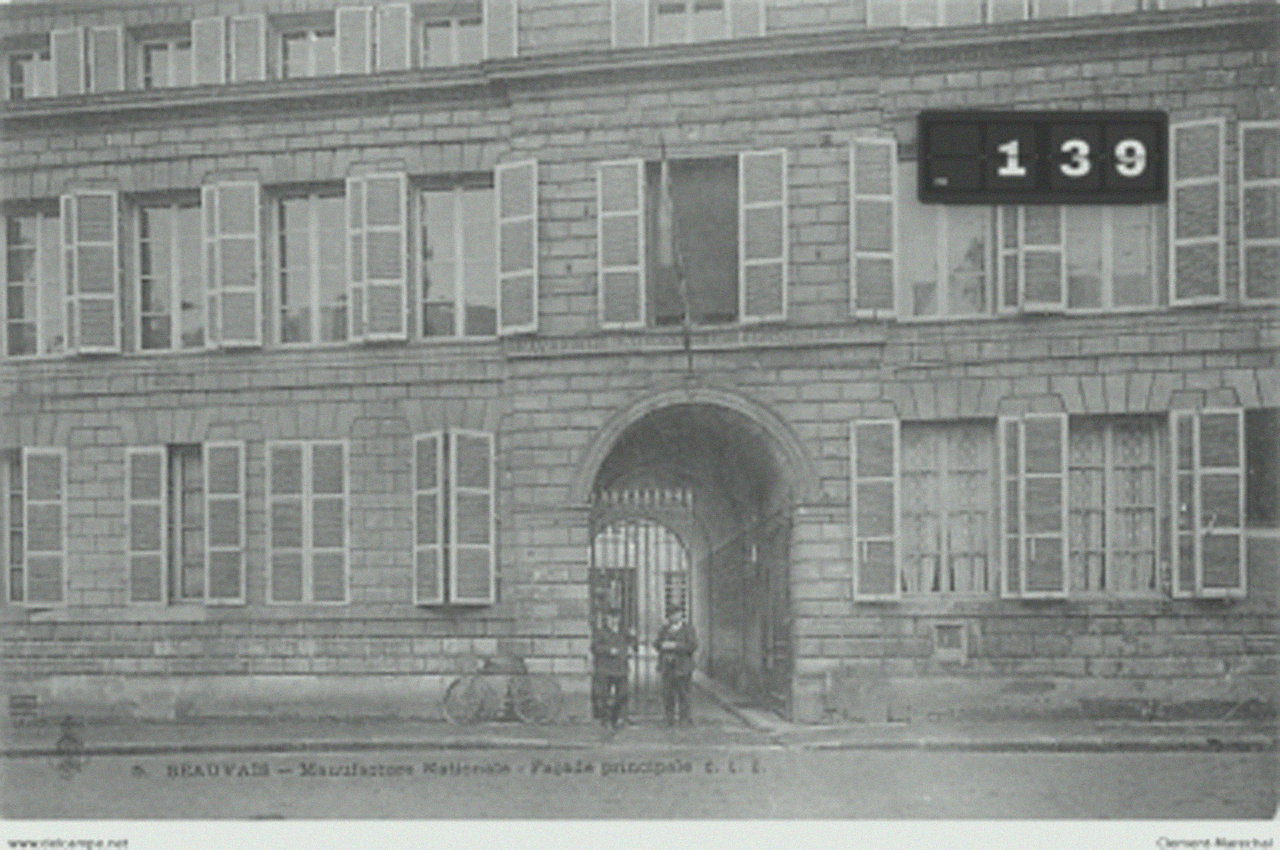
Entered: {"hour": 1, "minute": 39}
